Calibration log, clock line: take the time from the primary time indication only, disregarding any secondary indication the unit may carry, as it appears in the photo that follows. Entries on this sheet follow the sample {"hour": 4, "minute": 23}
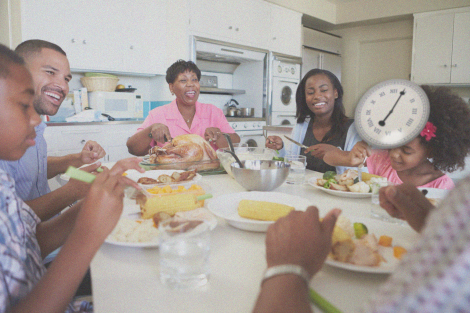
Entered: {"hour": 7, "minute": 4}
